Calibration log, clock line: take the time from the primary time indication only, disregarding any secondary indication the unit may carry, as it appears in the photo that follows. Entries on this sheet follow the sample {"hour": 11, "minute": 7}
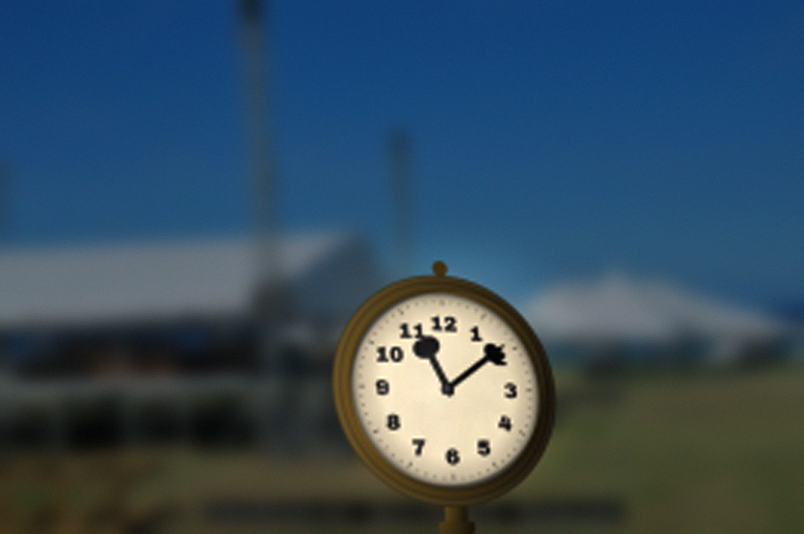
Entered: {"hour": 11, "minute": 9}
